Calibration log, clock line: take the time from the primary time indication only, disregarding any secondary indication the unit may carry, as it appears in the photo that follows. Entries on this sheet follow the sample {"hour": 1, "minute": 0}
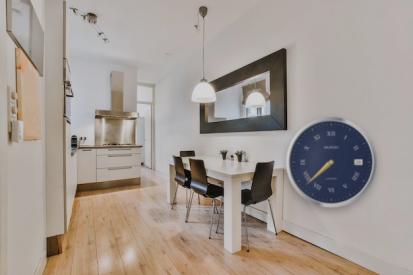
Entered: {"hour": 7, "minute": 38}
